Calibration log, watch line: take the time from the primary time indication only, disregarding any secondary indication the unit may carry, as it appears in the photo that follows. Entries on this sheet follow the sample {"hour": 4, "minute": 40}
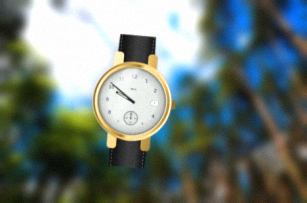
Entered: {"hour": 9, "minute": 51}
